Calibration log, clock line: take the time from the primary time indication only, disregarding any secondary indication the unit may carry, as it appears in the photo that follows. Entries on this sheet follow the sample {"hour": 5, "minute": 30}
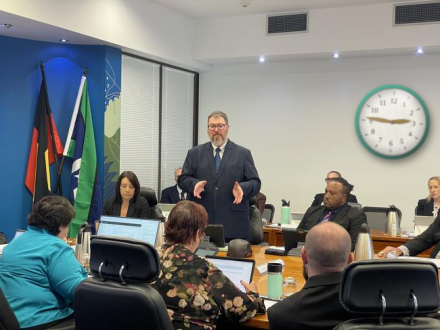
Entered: {"hour": 2, "minute": 46}
